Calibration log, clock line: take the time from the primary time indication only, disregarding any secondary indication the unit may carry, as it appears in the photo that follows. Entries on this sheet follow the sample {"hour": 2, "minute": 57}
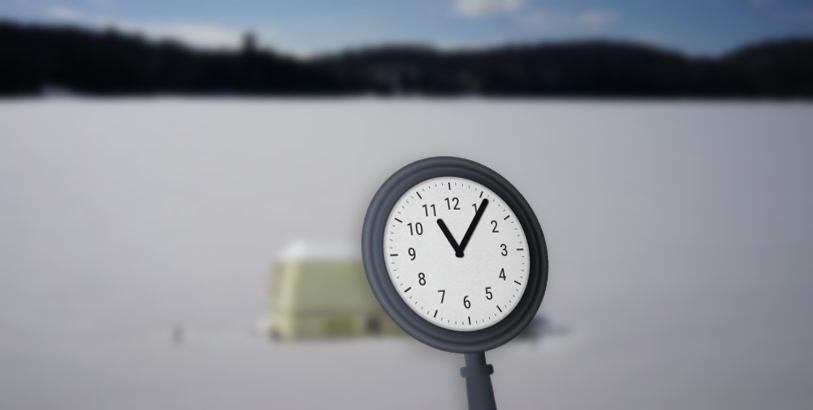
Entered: {"hour": 11, "minute": 6}
